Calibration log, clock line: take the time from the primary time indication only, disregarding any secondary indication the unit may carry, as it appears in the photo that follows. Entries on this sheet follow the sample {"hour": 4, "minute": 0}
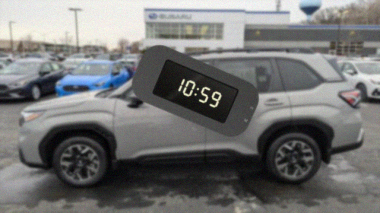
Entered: {"hour": 10, "minute": 59}
